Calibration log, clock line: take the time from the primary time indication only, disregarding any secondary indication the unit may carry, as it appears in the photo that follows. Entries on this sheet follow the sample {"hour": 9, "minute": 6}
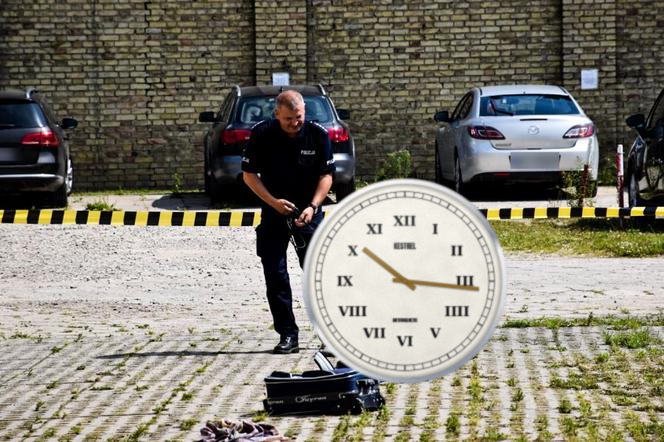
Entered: {"hour": 10, "minute": 16}
